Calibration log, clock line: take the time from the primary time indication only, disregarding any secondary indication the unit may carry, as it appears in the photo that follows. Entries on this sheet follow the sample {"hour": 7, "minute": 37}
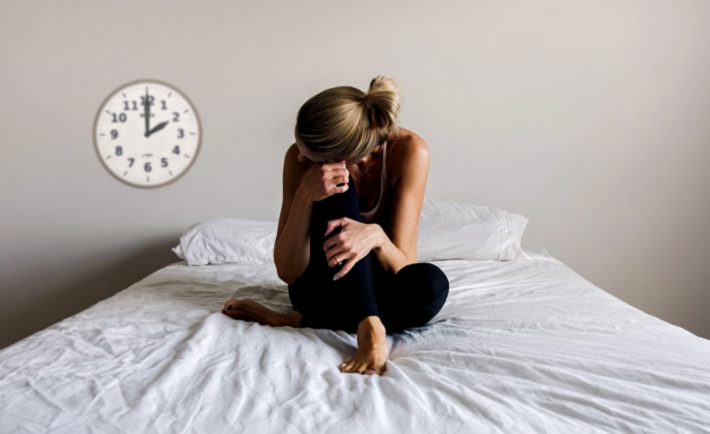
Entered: {"hour": 2, "minute": 0}
